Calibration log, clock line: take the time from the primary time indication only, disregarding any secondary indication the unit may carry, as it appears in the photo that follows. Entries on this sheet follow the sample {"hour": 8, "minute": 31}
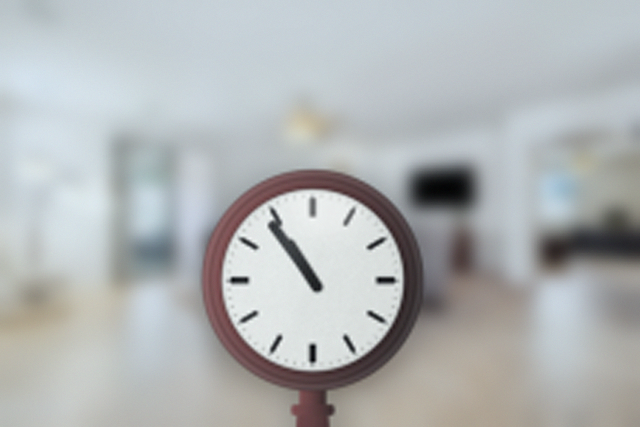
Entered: {"hour": 10, "minute": 54}
